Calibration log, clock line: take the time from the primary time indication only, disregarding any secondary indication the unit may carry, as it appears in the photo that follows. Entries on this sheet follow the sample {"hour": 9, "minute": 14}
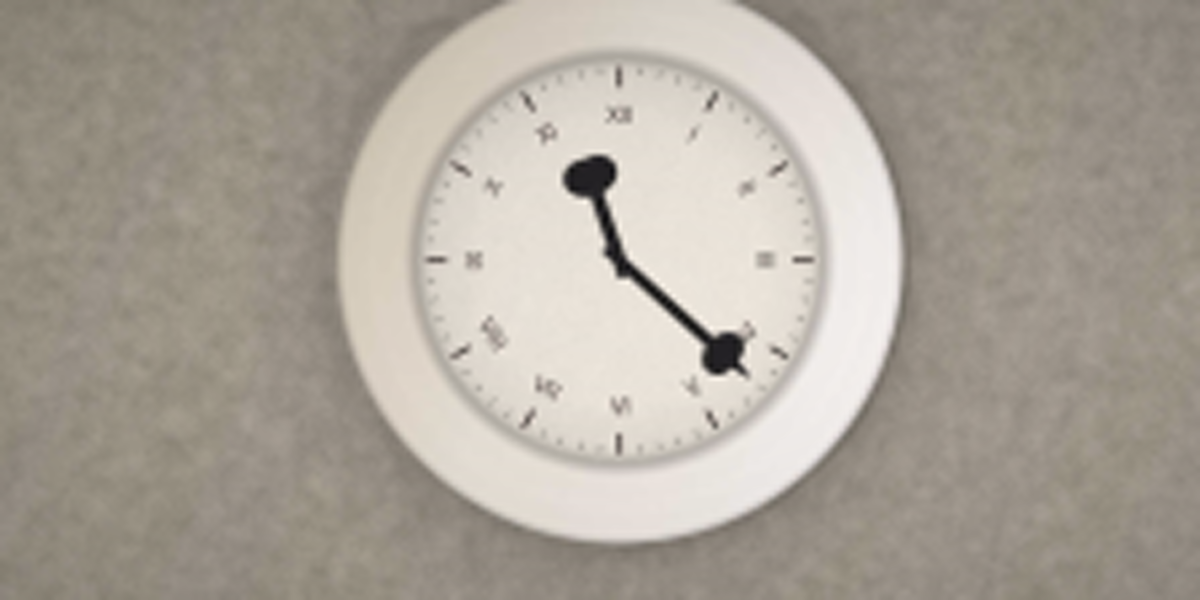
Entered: {"hour": 11, "minute": 22}
